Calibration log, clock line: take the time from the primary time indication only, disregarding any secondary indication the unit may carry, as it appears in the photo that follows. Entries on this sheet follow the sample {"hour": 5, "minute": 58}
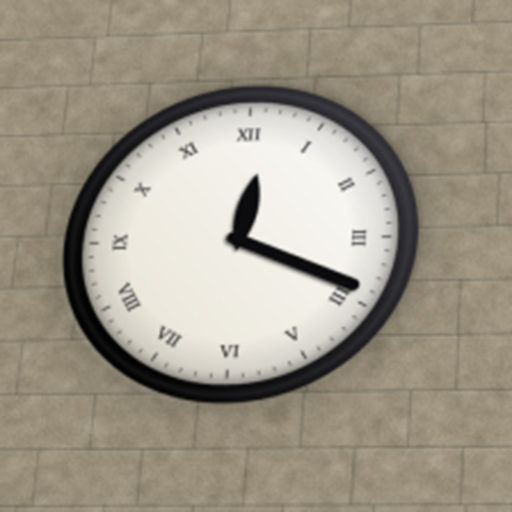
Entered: {"hour": 12, "minute": 19}
